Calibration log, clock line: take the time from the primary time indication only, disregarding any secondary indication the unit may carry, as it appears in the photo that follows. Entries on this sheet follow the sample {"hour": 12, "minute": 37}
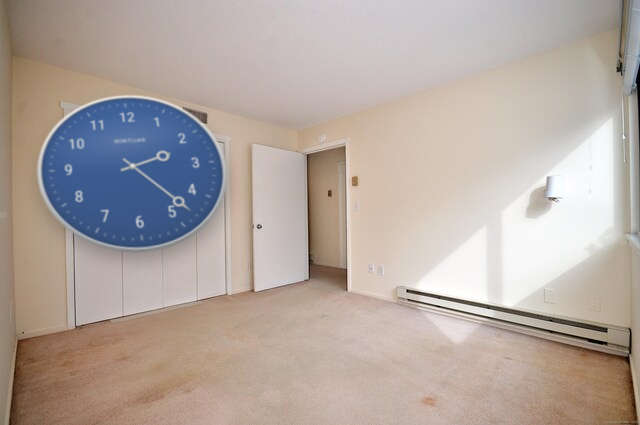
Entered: {"hour": 2, "minute": 23}
